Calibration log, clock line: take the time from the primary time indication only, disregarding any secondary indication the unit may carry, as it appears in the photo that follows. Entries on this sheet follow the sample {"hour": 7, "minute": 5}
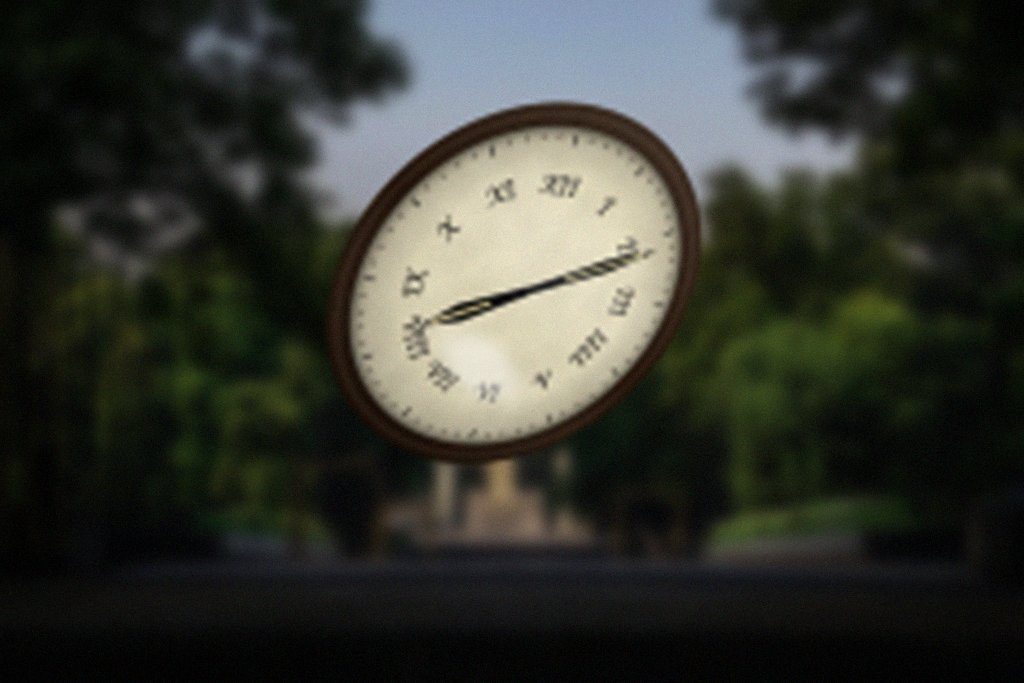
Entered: {"hour": 8, "minute": 11}
